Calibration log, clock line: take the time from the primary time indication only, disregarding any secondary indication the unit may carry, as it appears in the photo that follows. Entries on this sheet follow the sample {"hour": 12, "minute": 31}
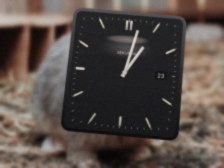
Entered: {"hour": 1, "minute": 2}
